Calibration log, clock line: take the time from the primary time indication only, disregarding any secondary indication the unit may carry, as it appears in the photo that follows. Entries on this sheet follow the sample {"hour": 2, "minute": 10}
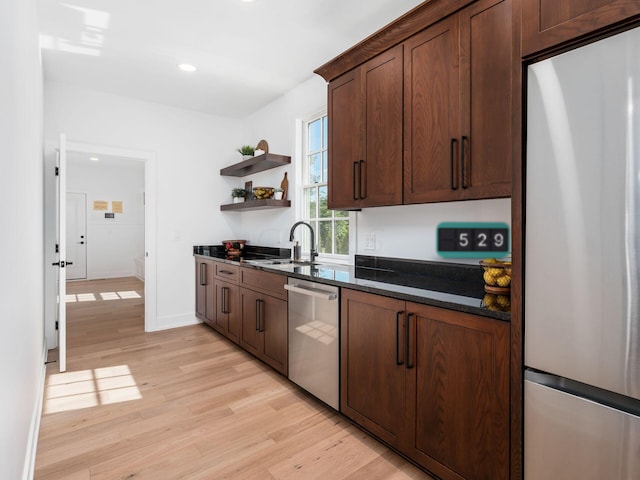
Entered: {"hour": 5, "minute": 29}
